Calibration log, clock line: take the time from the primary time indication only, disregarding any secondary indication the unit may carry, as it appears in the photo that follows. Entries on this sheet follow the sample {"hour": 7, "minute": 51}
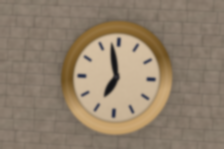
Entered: {"hour": 6, "minute": 58}
